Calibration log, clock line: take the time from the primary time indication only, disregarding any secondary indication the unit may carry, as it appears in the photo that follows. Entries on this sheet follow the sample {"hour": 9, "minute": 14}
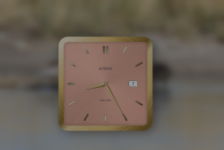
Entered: {"hour": 8, "minute": 25}
